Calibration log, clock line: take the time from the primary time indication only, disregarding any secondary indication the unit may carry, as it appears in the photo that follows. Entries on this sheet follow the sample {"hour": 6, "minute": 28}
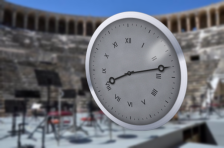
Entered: {"hour": 8, "minute": 13}
